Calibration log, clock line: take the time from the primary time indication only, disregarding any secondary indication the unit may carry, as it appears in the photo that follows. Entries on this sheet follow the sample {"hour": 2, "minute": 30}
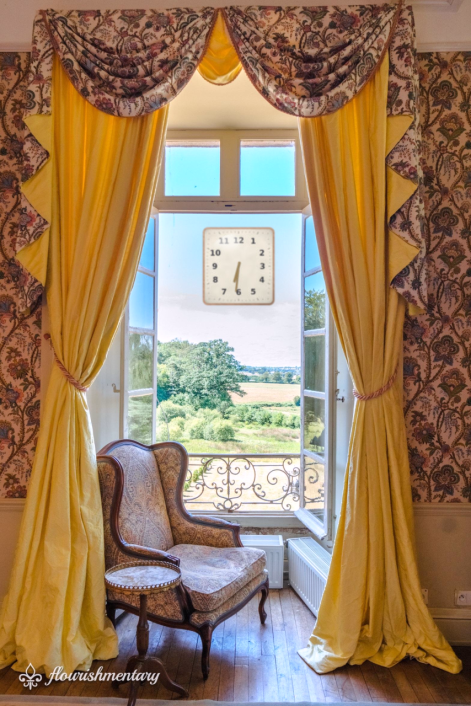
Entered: {"hour": 6, "minute": 31}
